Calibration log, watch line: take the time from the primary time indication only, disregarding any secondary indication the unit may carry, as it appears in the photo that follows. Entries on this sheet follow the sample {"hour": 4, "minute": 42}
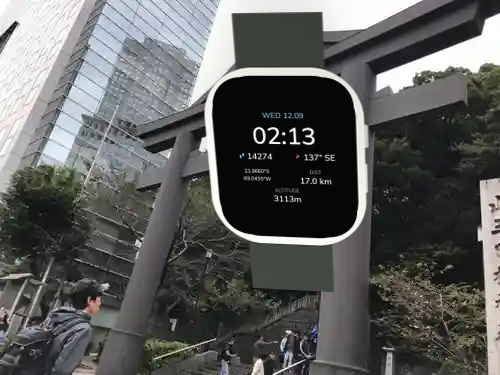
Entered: {"hour": 2, "minute": 13}
